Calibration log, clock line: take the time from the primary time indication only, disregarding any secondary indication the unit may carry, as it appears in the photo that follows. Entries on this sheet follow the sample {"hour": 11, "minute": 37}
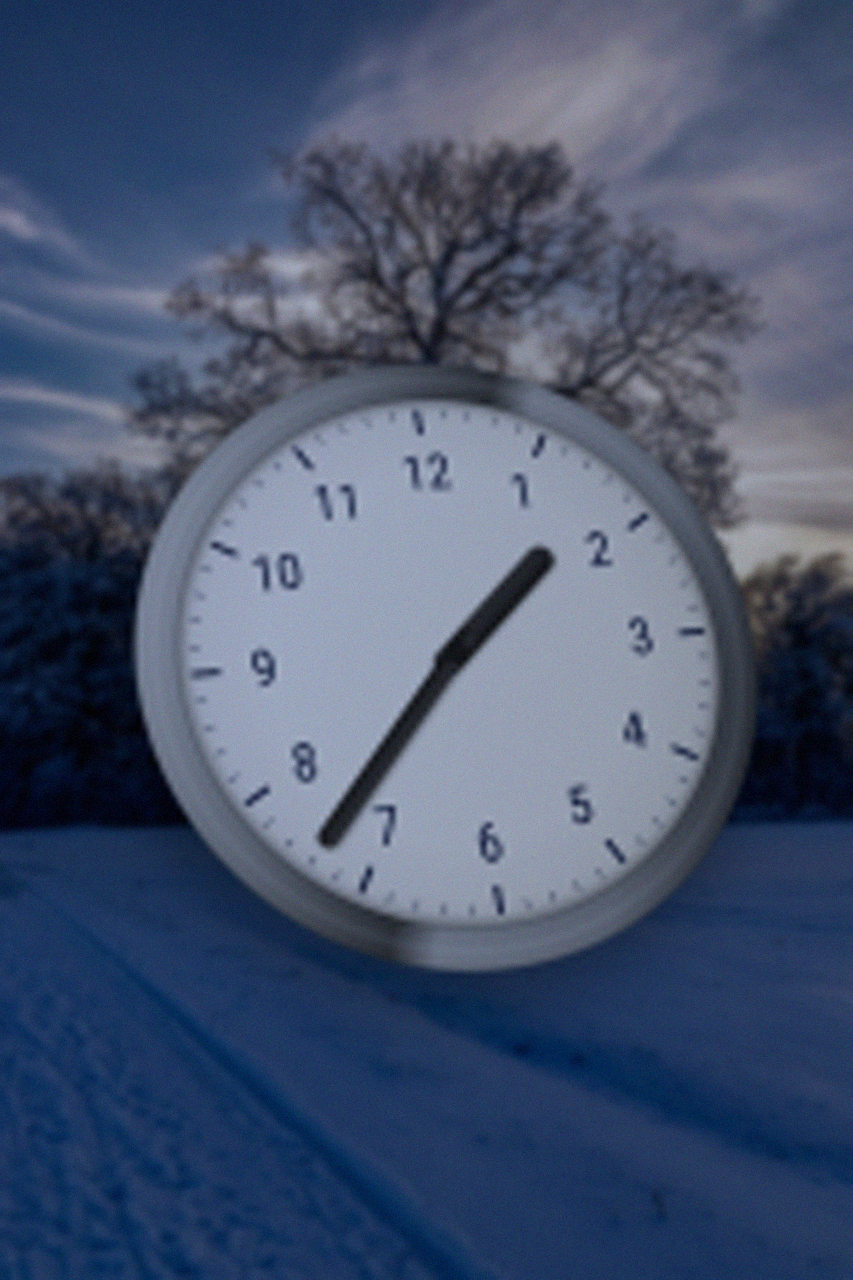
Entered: {"hour": 1, "minute": 37}
